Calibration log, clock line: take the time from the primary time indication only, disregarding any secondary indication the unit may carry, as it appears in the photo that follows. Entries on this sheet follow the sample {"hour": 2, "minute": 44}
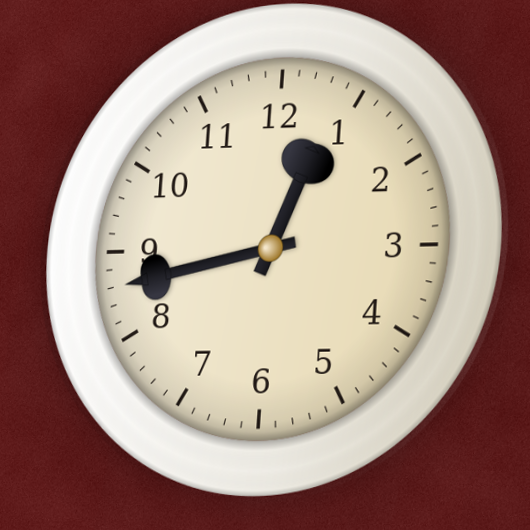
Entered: {"hour": 12, "minute": 43}
